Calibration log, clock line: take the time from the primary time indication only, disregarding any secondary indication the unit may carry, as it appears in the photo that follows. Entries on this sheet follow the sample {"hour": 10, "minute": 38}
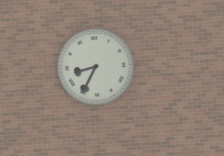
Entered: {"hour": 8, "minute": 35}
